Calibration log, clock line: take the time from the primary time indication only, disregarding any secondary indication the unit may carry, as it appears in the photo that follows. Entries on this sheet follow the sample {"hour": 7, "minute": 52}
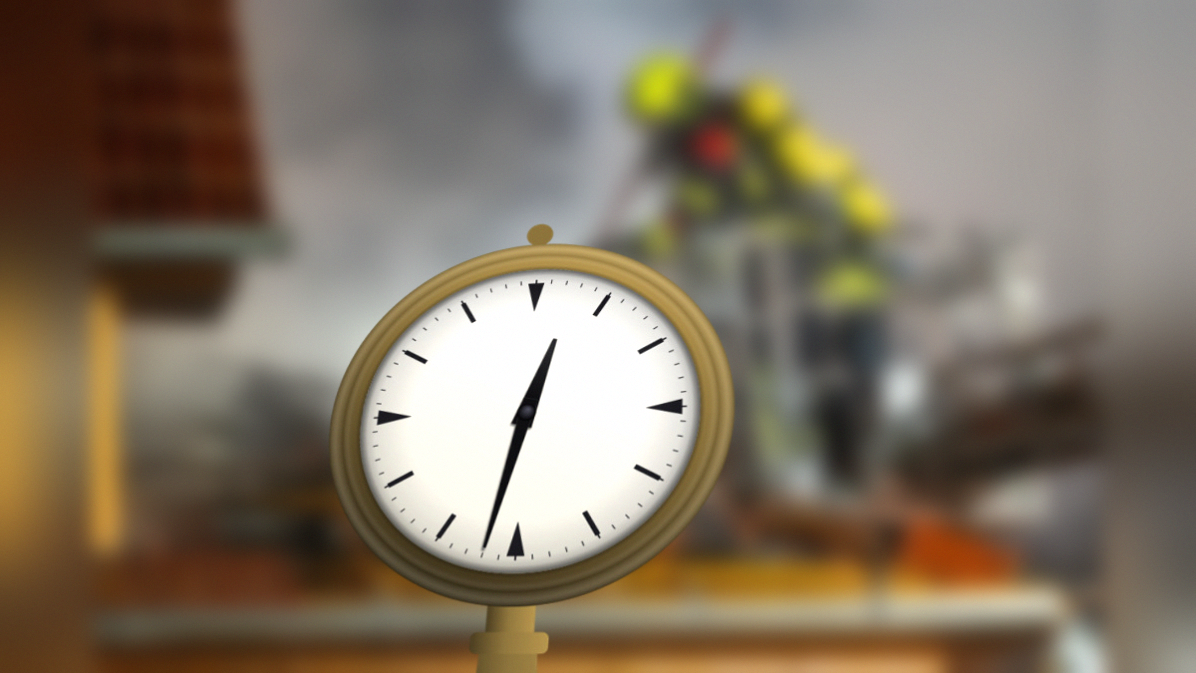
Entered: {"hour": 12, "minute": 32}
